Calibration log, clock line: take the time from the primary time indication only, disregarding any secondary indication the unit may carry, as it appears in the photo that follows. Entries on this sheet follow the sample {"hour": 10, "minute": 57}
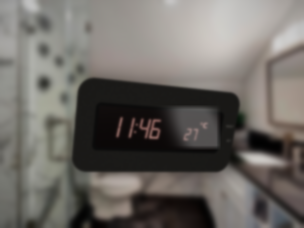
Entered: {"hour": 11, "minute": 46}
